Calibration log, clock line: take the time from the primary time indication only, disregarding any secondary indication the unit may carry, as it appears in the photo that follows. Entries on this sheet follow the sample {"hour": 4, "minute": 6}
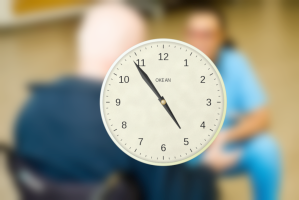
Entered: {"hour": 4, "minute": 54}
